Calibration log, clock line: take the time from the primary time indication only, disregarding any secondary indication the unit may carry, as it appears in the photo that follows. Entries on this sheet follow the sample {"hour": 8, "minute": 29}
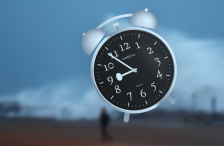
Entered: {"hour": 8, "minute": 54}
